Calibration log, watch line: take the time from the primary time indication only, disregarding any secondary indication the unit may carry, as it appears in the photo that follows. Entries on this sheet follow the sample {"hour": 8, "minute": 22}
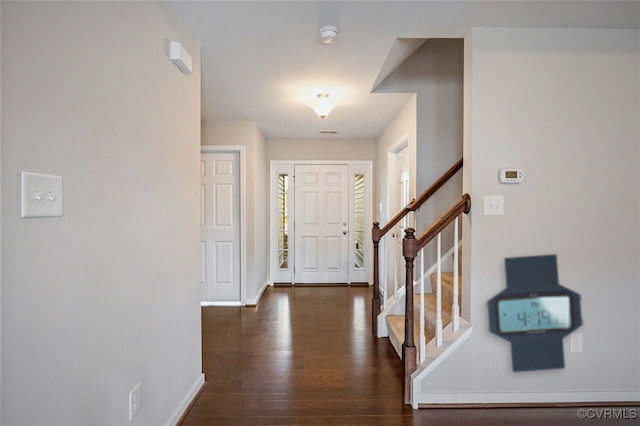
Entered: {"hour": 4, "minute": 19}
